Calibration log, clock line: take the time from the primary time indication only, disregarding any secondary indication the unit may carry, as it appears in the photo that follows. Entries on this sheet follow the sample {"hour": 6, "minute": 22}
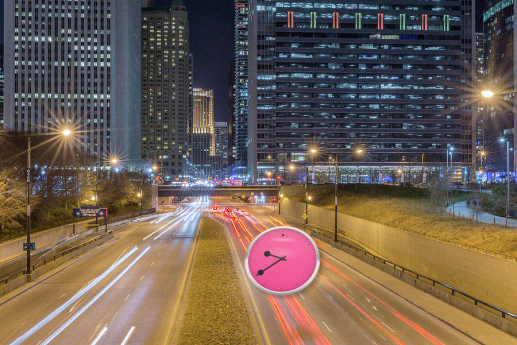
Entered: {"hour": 9, "minute": 39}
